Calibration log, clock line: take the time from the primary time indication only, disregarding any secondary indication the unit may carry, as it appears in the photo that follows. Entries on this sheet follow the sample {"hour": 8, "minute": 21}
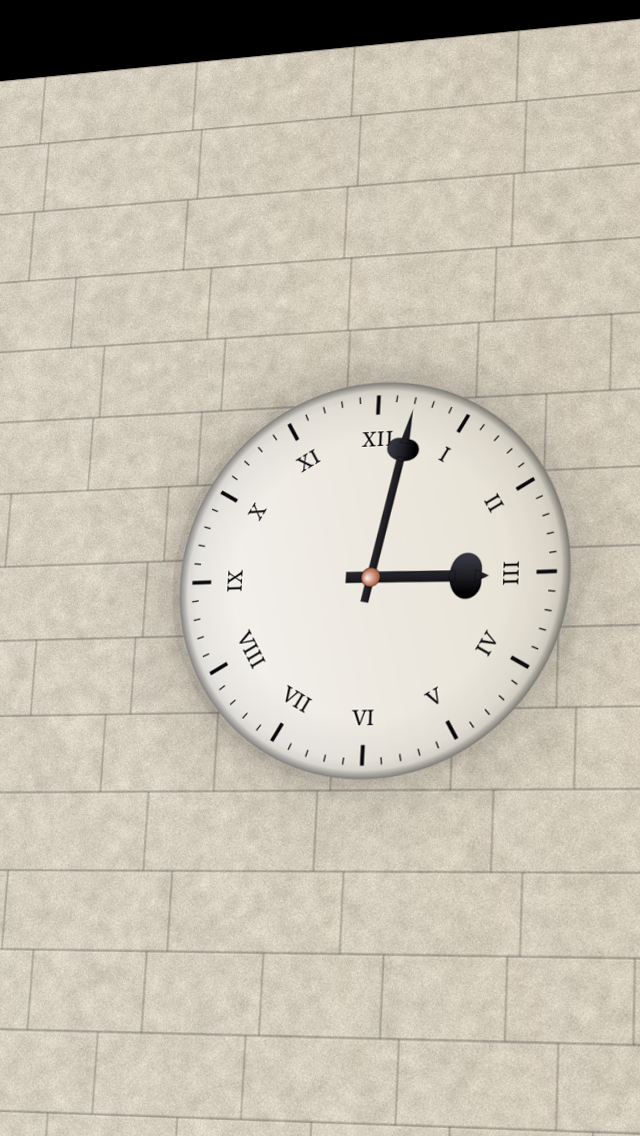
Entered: {"hour": 3, "minute": 2}
